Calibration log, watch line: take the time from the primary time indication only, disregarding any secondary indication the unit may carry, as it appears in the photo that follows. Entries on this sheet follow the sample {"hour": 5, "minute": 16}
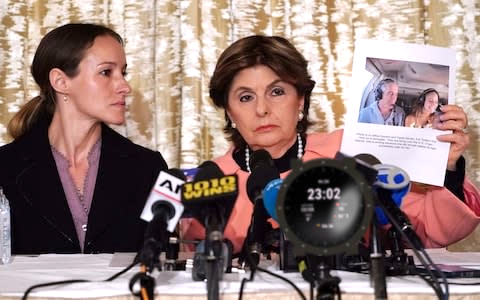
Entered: {"hour": 23, "minute": 2}
